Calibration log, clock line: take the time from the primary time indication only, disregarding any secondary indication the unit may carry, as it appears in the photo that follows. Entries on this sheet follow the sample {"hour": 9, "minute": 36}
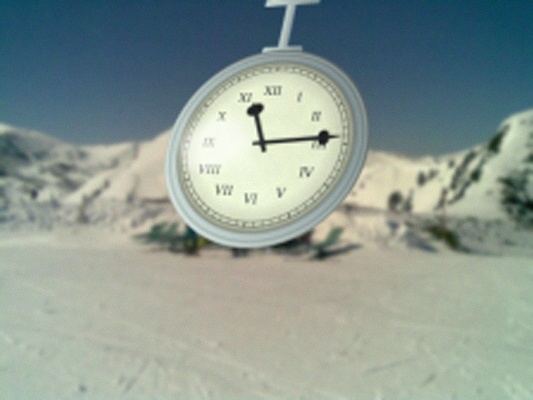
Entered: {"hour": 11, "minute": 14}
